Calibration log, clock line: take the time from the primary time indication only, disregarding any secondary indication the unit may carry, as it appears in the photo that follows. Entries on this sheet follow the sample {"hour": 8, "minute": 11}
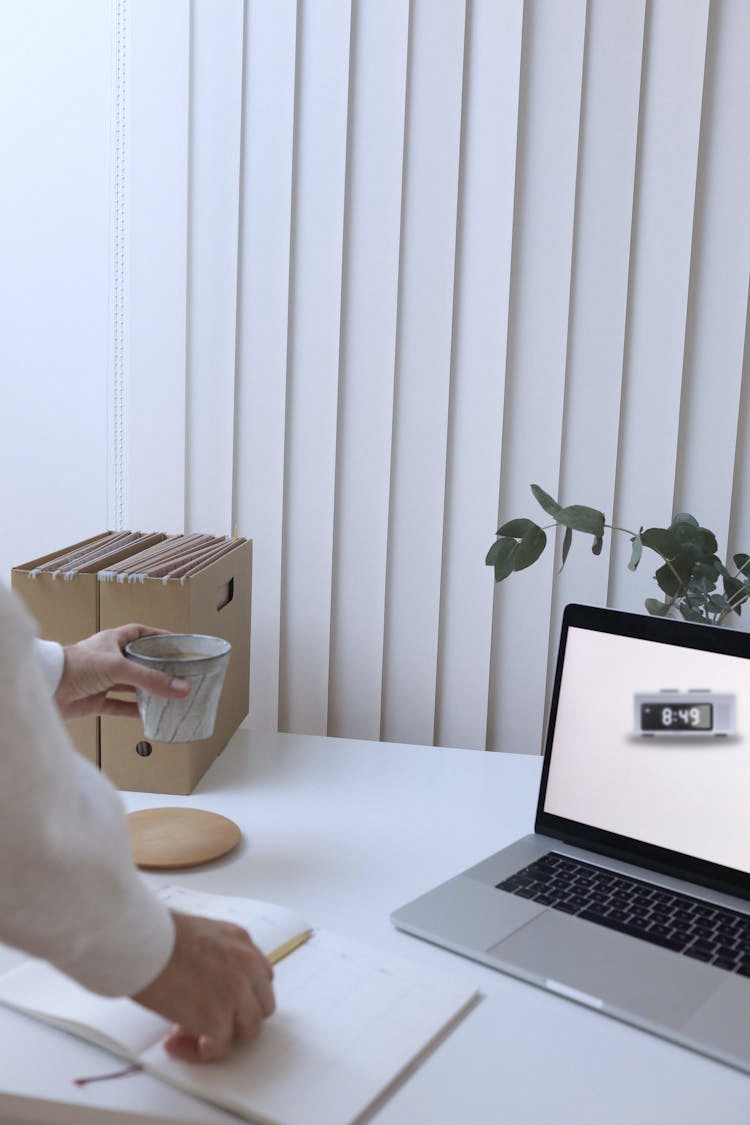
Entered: {"hour": 8, "minute": 49}
